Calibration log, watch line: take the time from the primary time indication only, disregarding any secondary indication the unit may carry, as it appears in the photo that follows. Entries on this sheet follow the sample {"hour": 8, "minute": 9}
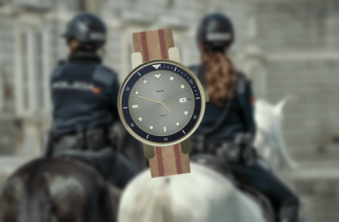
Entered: {"hour": 4, "minute": 49}
